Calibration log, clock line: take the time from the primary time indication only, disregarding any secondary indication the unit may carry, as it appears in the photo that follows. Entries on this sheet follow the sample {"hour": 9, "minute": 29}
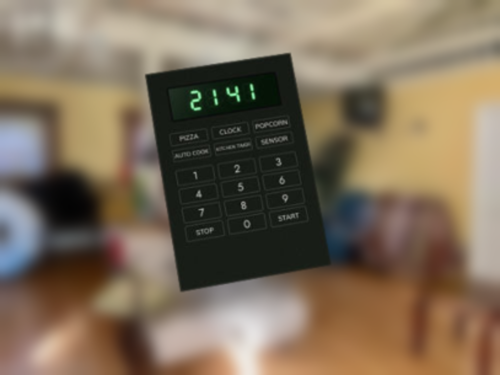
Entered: {"hour": 21, "minute": 41}
